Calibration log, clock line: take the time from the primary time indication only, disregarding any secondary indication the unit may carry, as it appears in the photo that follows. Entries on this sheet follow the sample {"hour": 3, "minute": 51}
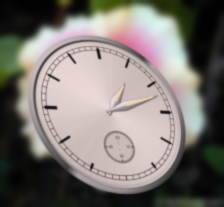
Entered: {"hour": 1, "minute": 12}
